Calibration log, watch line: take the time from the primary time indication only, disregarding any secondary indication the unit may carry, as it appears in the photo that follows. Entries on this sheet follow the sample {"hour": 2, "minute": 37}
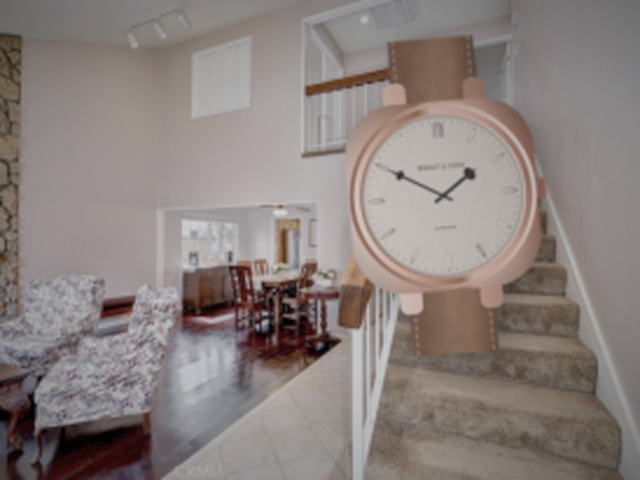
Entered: {"hour": 1, "minute": 50}
